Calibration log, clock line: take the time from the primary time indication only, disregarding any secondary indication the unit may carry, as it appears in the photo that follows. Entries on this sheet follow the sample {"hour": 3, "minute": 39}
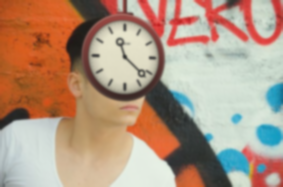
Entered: {"hour": 11, "minute": 22}
